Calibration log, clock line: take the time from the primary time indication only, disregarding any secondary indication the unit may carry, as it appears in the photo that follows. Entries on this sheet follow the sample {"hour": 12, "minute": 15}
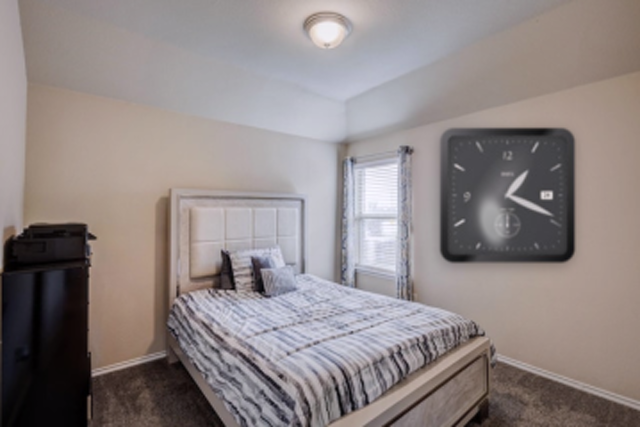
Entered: {"hour": 1, "minute": 19}
